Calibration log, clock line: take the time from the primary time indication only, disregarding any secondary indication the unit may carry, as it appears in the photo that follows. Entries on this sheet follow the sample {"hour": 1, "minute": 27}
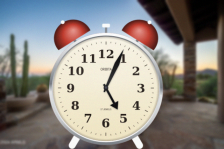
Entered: {"hour": 5, "minute": 4}
